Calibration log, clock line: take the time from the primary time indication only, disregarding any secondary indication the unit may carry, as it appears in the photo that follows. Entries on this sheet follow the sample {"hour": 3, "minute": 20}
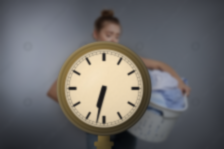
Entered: {"hour": 6, "minute": 32}
